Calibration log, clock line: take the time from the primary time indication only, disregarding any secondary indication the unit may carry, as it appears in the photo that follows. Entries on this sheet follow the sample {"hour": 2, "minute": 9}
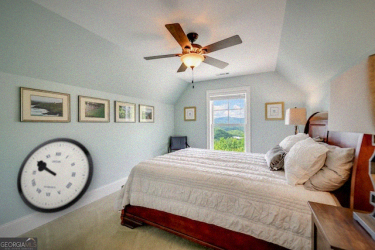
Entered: {"hour": 9, "minute": 50}
